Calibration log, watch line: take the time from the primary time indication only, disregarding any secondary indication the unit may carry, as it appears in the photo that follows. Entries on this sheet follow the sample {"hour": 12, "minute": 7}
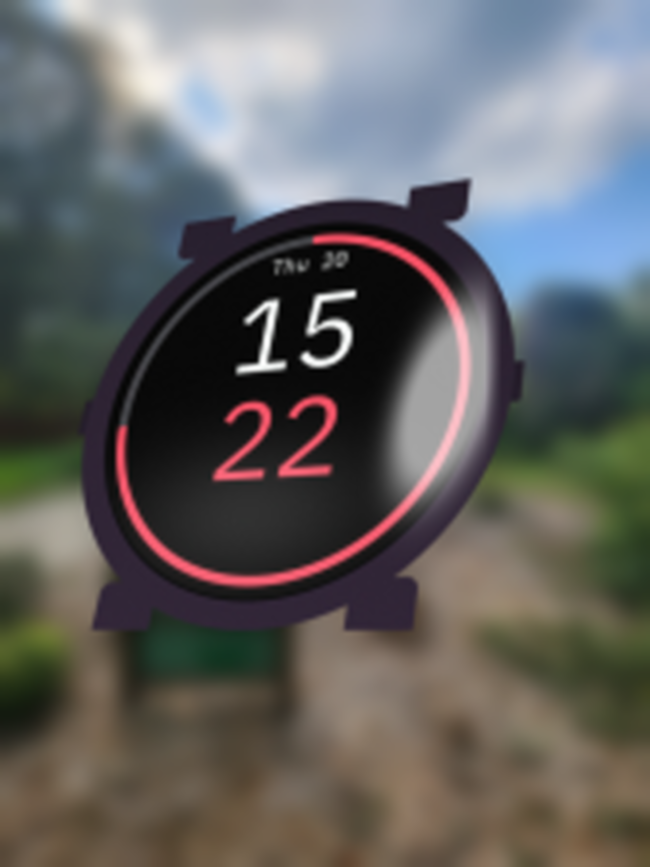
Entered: {"hour": 15, "minute": 22}
